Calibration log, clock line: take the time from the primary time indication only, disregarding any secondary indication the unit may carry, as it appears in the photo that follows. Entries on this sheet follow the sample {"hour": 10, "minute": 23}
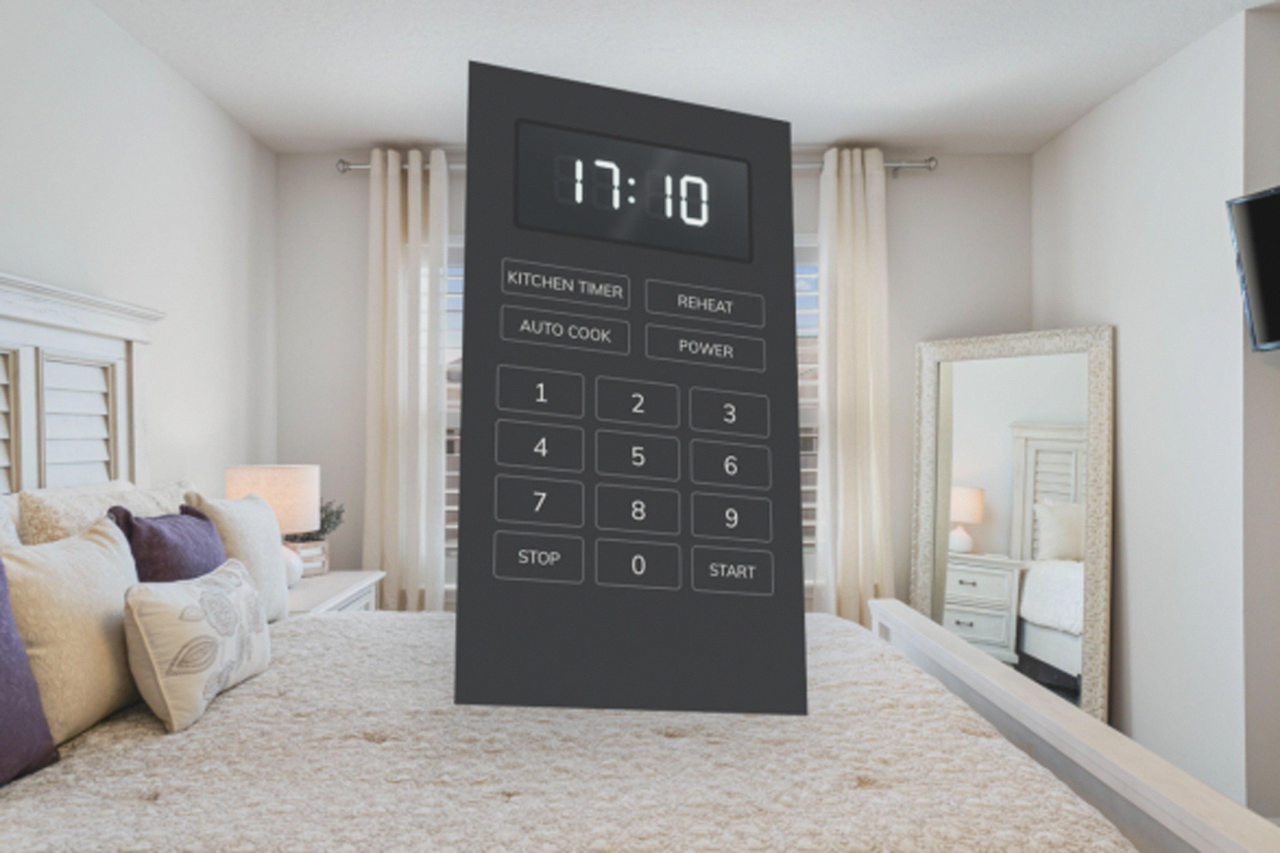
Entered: {"hour": 17, "minute": 10}
